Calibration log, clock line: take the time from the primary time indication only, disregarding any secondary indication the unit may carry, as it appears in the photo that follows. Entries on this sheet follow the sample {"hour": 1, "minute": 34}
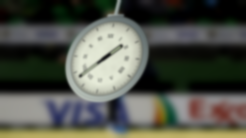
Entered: {"hour": 1, "minute": 38}
